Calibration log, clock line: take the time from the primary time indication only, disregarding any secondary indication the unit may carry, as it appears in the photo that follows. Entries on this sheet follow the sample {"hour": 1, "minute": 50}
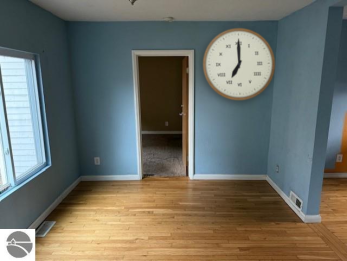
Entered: {"hour": 7, "minute": 0}
